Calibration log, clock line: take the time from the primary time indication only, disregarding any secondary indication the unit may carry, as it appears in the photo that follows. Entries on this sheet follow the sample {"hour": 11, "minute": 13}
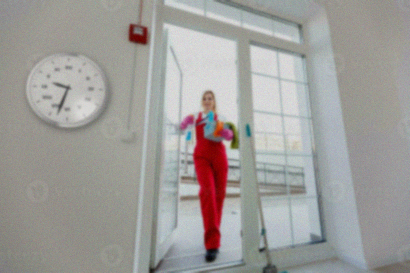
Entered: {"hour": 9, "minute": 33}
